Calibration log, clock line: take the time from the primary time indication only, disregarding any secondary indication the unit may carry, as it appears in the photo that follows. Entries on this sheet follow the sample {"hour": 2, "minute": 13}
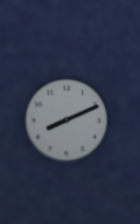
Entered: {"hour": 8, "minute": 11}
